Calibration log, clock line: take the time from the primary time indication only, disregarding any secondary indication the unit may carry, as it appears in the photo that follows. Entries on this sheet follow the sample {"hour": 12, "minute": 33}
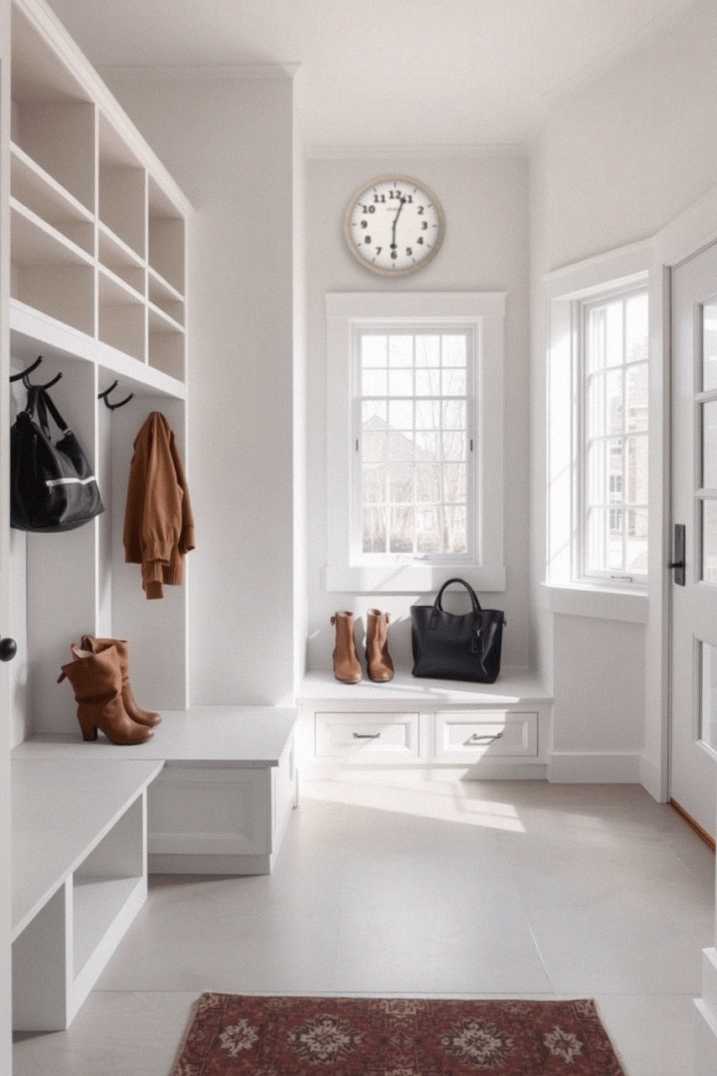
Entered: {"hour": 6, "minute": 3}
